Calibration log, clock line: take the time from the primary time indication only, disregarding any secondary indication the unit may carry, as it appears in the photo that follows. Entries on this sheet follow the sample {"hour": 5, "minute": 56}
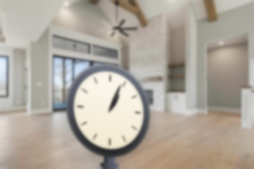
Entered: {"hour": 1, "minute": 4}
